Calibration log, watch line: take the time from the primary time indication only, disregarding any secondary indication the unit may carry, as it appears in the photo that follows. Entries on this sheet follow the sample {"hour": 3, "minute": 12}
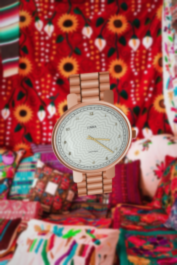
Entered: {"hour": 3, "minute": 22}
